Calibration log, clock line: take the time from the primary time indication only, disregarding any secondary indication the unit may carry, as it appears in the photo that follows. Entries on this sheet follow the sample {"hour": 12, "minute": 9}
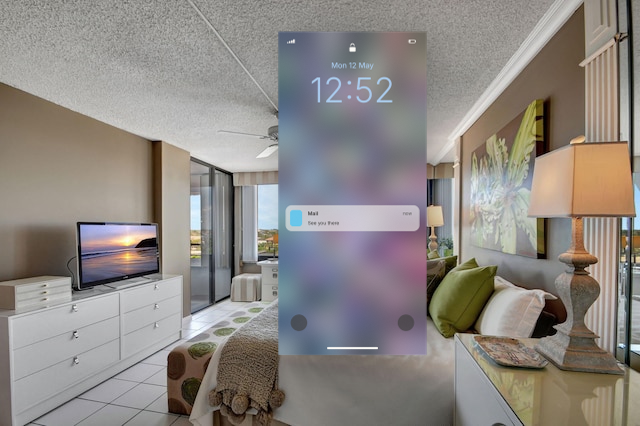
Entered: {"hour": 12, "minute": 52}
